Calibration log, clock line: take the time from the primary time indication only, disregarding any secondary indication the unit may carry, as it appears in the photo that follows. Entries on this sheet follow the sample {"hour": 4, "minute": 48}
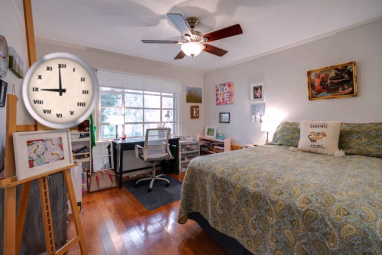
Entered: {"hour": 8, "minute": 59}
